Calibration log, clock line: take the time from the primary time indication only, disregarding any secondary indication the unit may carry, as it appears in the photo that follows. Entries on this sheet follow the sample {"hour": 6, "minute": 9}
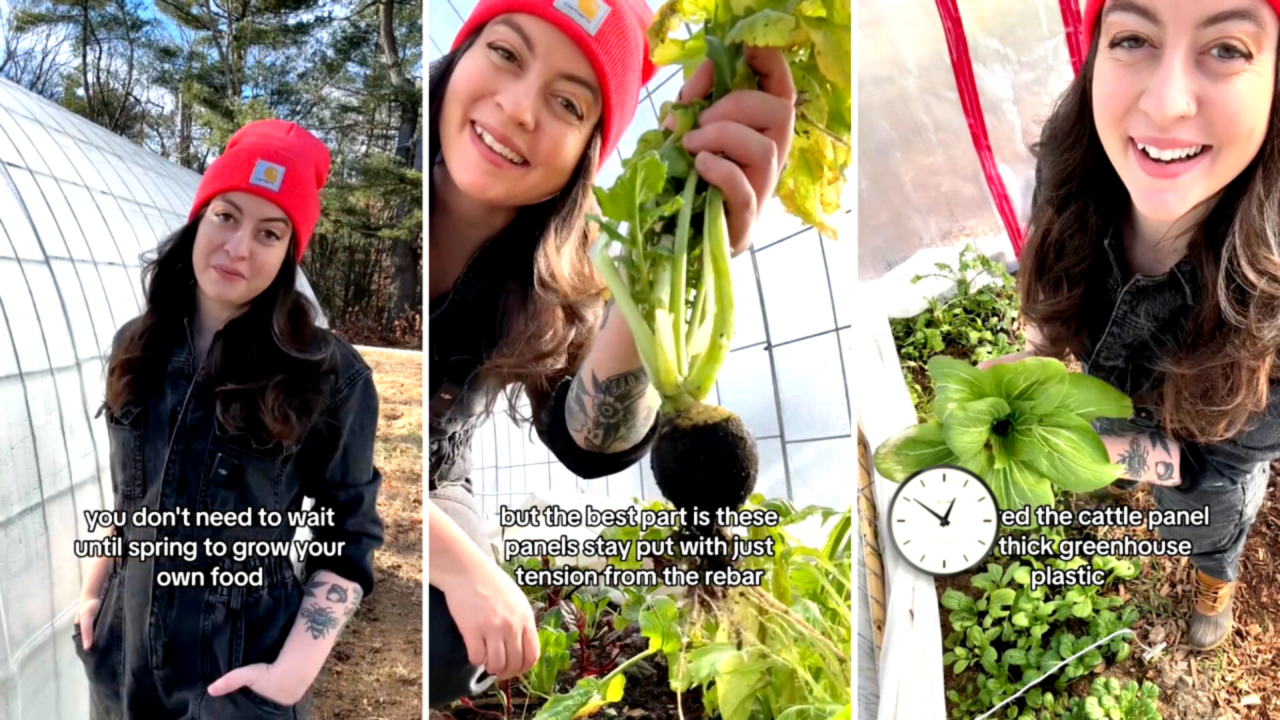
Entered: {"hour": 12, "minute": 51}
